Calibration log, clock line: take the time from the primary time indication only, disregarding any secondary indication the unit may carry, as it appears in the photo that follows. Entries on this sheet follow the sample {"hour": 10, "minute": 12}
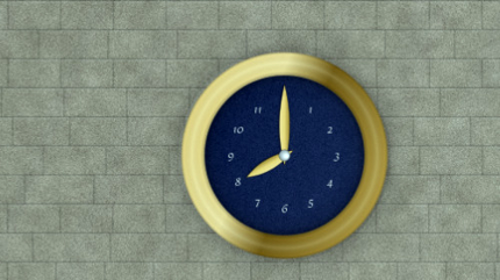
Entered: {"hour": 8, "minute": 0}
